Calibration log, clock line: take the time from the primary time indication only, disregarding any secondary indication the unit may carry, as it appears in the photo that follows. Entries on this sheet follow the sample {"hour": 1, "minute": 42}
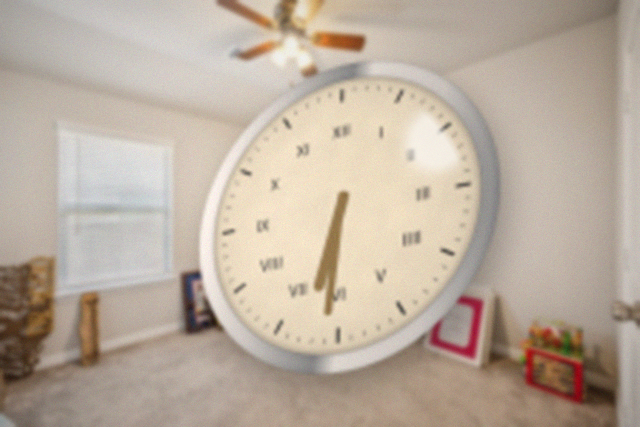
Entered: {"hour": 6, "minute": 31}
